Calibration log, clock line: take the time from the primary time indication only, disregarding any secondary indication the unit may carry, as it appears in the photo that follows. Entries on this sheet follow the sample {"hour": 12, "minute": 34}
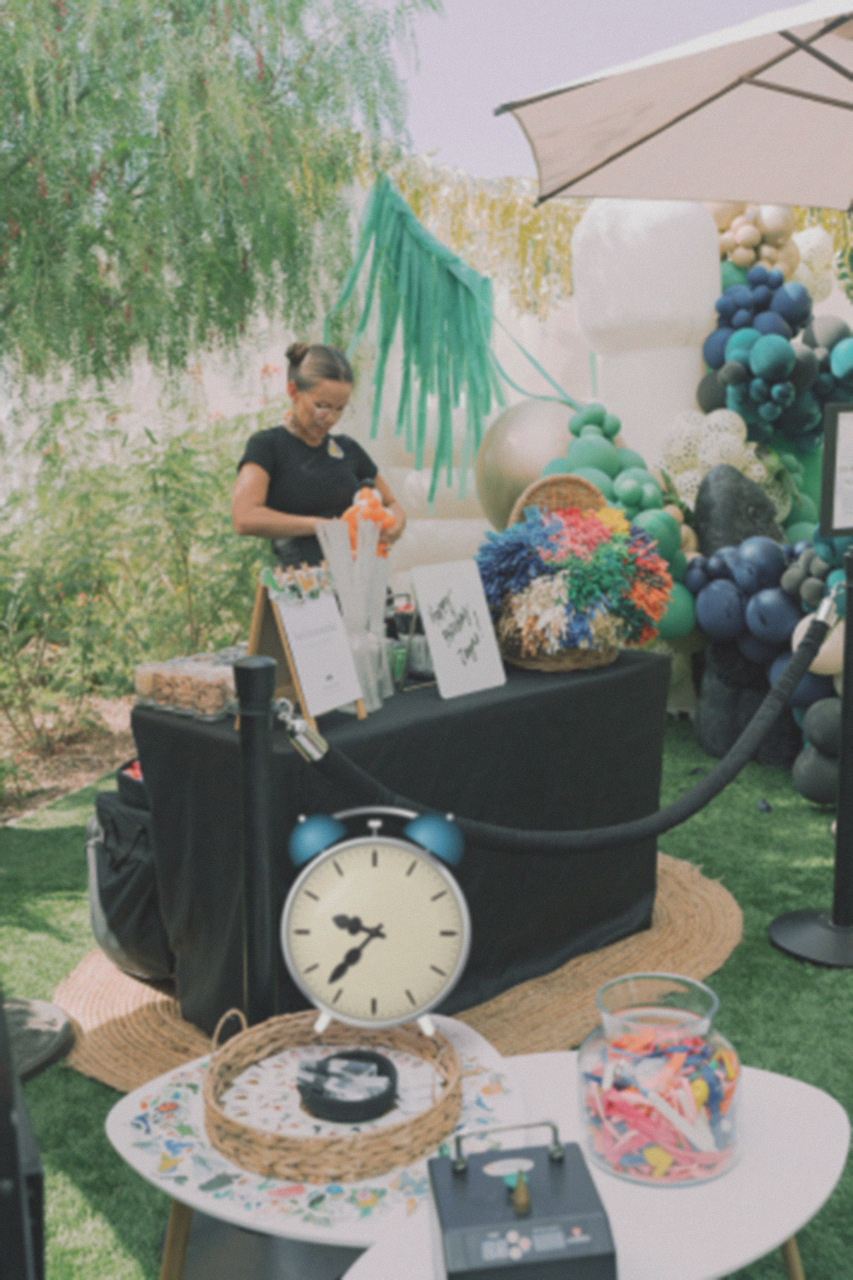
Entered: {"hour": 9, "minute": 37}
